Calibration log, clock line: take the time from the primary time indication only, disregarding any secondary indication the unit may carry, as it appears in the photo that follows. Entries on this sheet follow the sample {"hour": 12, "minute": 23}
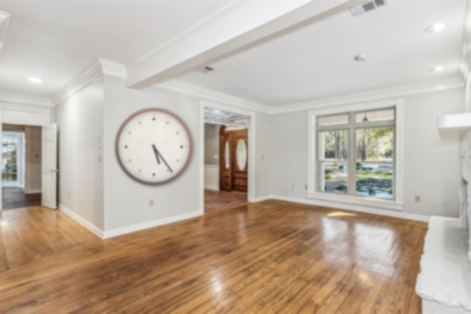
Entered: {"hour": 5, "minute": 24}
